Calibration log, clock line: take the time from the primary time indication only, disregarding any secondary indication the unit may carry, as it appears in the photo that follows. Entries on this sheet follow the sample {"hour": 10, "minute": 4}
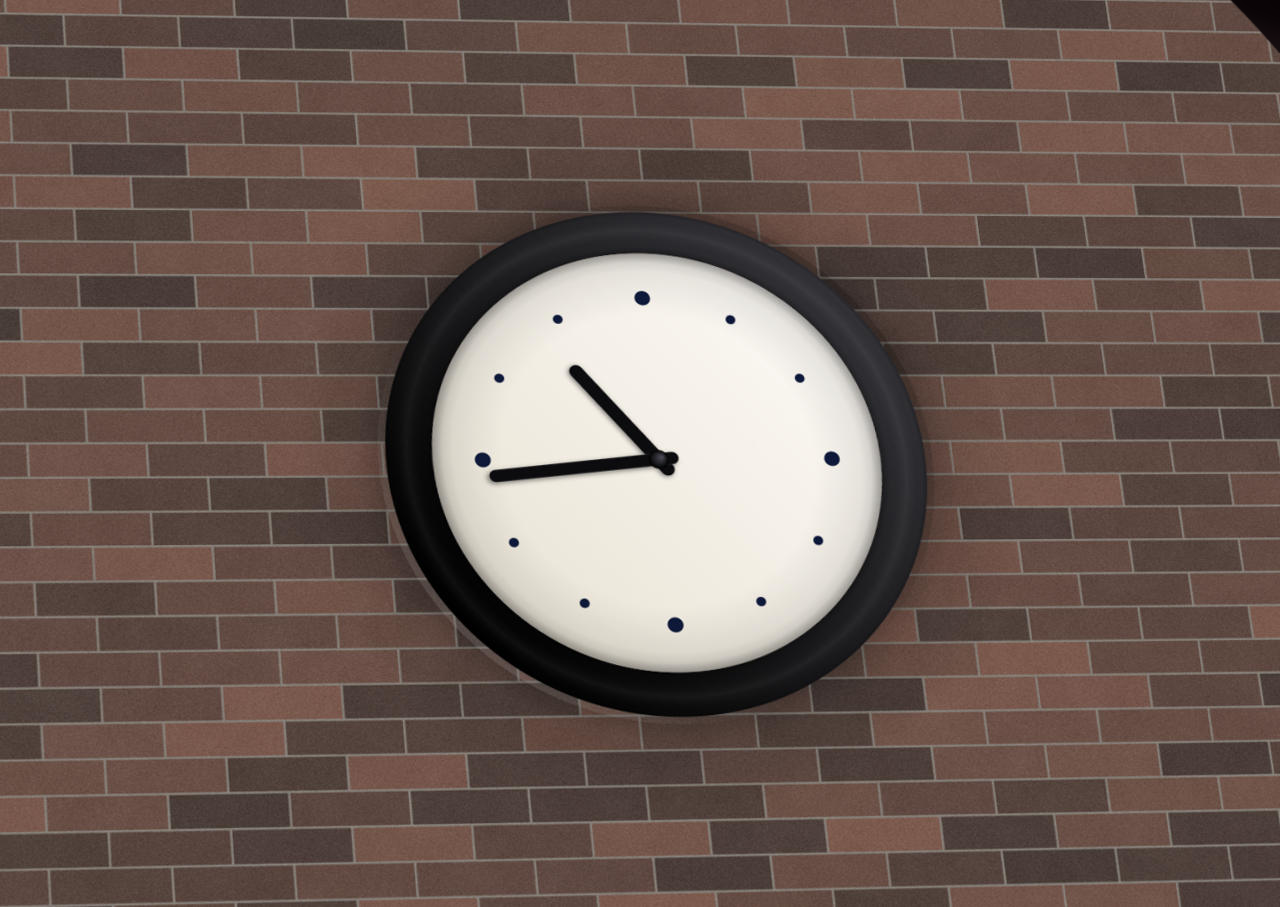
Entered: {"hour": 10, "minute": 44}
